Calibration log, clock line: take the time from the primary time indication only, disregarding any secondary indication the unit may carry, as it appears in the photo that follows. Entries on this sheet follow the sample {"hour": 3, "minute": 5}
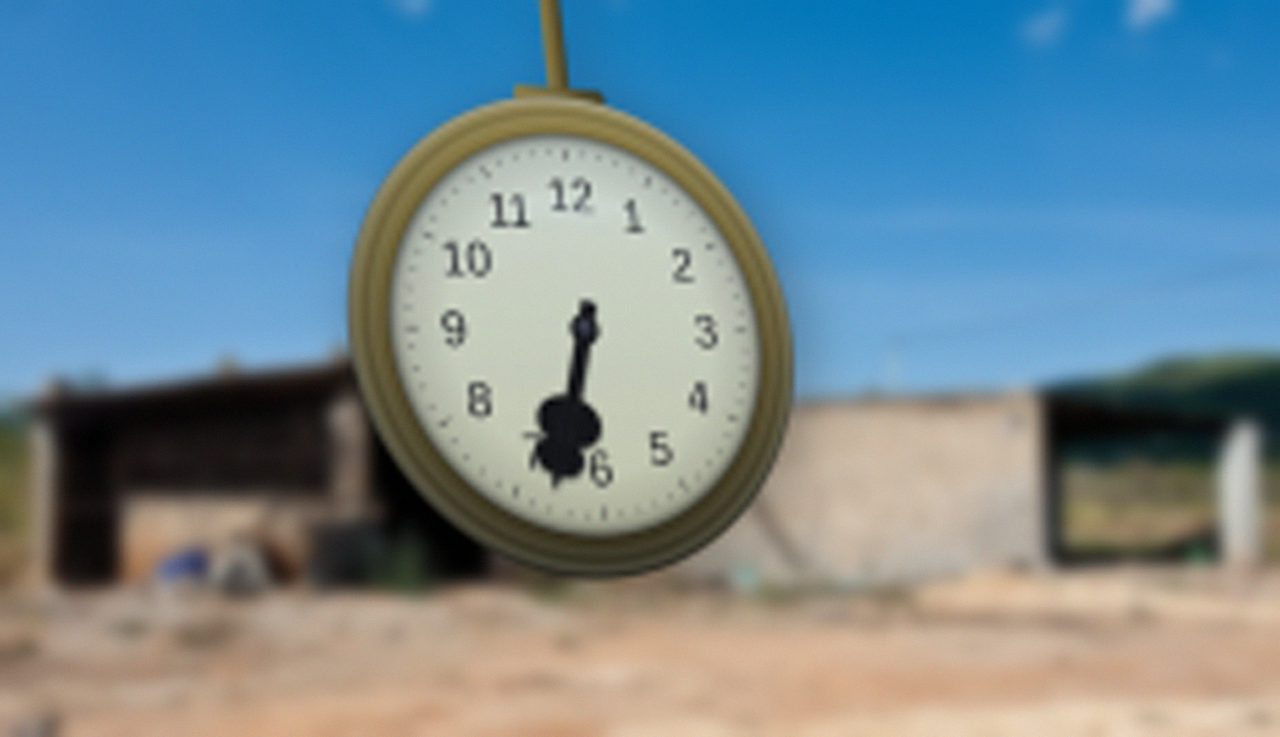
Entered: {"hour": 6, "minute": 33}
